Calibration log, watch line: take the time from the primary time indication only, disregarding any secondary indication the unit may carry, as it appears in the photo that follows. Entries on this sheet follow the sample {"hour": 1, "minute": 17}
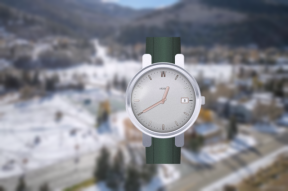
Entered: {"hour": 12, "minute": 40}
